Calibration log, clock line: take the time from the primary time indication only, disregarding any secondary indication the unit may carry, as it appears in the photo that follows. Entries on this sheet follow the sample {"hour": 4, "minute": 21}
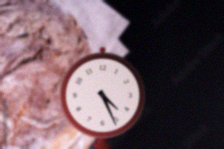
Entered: {"hour": 4, "minute": 26}
